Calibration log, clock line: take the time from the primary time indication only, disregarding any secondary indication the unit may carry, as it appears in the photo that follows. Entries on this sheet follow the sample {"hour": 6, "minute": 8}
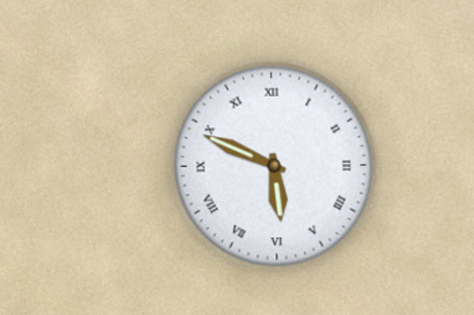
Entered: {"hour": 5, "minute": 49}
